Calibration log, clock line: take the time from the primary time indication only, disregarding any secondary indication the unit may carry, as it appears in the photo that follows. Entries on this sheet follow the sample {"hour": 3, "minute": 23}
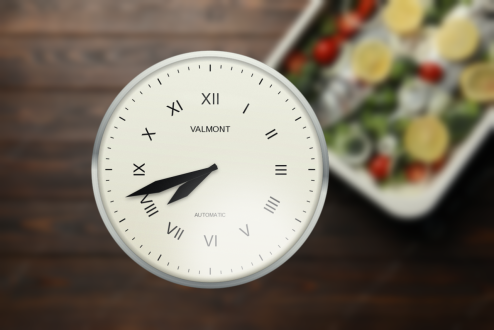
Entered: {"hour": 7, "minute": 42}
